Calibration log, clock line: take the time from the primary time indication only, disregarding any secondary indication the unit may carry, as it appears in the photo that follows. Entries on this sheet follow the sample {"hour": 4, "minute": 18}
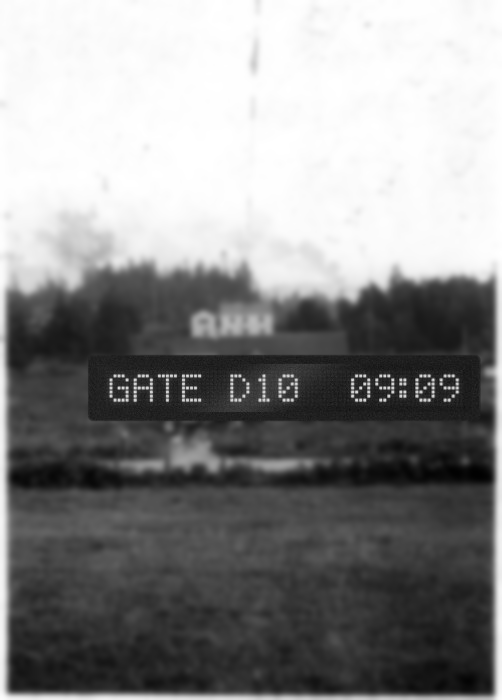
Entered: {"hour": 9, "minute": 9}
